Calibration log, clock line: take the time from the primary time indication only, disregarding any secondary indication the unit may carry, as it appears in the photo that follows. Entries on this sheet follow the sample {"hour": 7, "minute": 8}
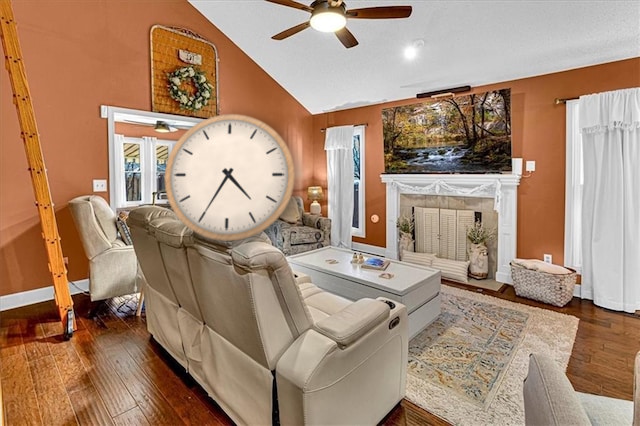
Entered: {"hour": 4, "minute": 35}
